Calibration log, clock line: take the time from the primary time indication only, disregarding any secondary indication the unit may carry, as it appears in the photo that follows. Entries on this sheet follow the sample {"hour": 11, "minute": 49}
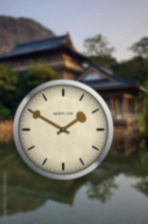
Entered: {"hour": 1, "minute": 50}
